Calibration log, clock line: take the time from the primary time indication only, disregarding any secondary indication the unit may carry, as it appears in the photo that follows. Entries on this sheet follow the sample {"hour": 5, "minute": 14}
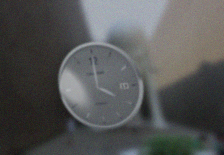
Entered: {"hour": 4, "minute": 0}
